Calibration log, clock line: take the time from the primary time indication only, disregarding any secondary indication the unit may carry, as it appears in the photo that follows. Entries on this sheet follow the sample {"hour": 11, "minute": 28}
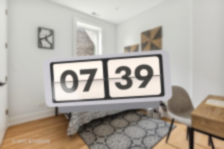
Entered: {"hour": 7, "minute": 39}
